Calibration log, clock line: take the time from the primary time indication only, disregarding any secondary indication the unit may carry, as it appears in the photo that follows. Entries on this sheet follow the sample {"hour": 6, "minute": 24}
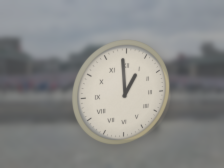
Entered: {"hour": 12, "minute": 59}
